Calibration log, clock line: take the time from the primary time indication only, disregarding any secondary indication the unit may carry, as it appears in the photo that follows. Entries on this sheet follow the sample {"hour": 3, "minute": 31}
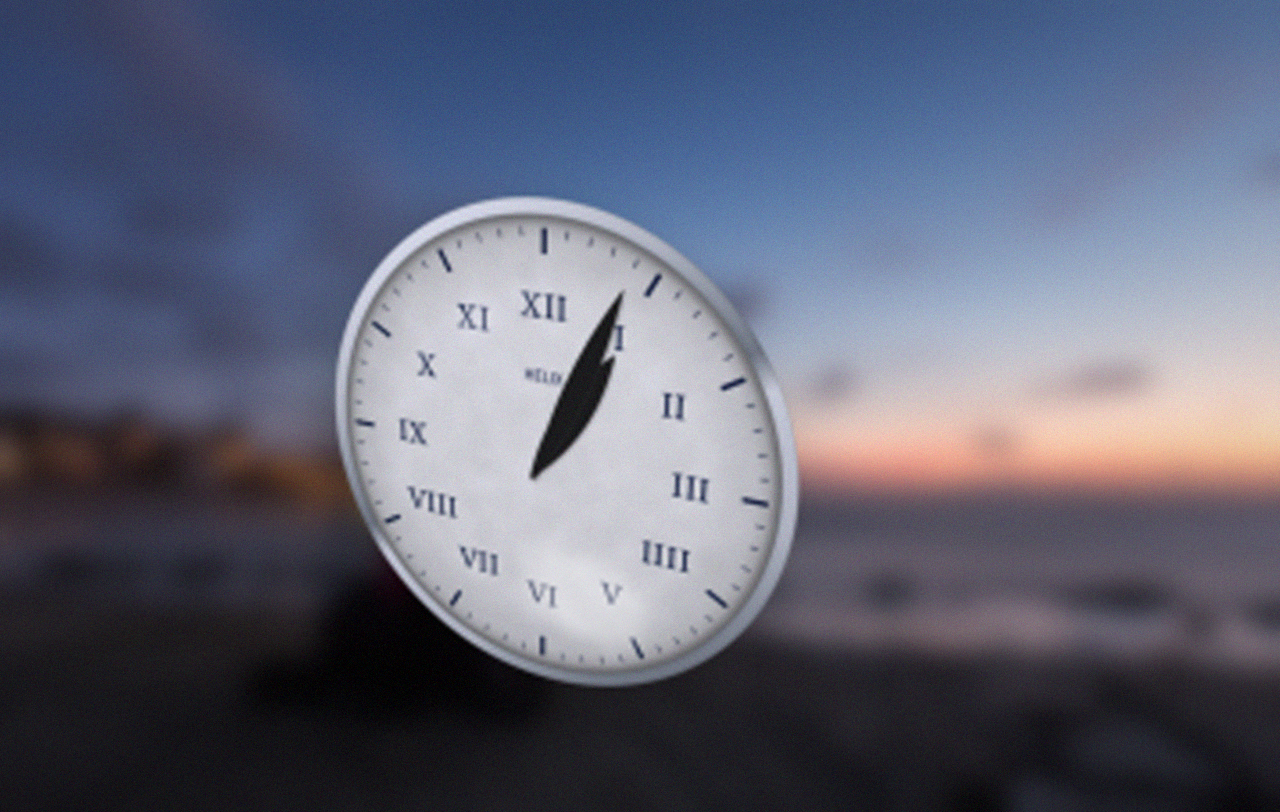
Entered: {"hour": 1, "minute": 4}
